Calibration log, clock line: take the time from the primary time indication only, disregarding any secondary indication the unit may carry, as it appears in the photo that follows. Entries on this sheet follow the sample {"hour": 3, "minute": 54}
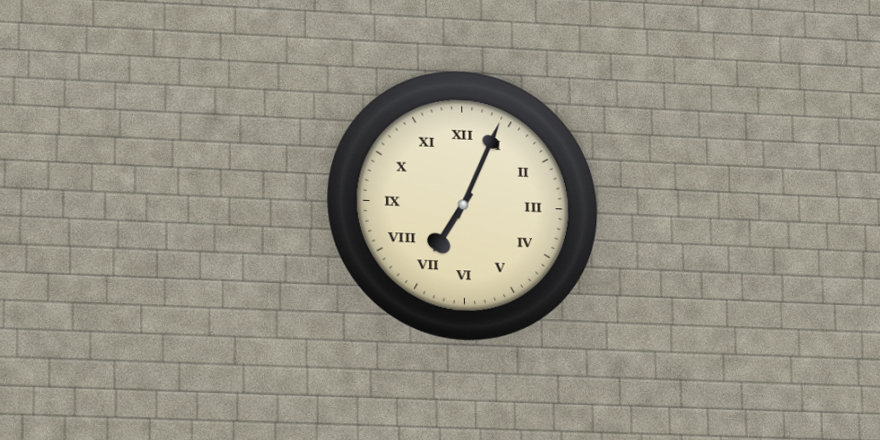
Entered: {"hour": 7, "minute": 4}
